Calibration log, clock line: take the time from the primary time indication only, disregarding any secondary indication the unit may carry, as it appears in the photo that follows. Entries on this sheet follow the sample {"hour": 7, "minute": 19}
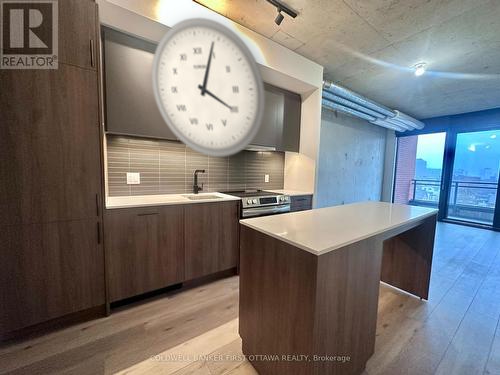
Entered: {"hour": 4, "minute": 4}
